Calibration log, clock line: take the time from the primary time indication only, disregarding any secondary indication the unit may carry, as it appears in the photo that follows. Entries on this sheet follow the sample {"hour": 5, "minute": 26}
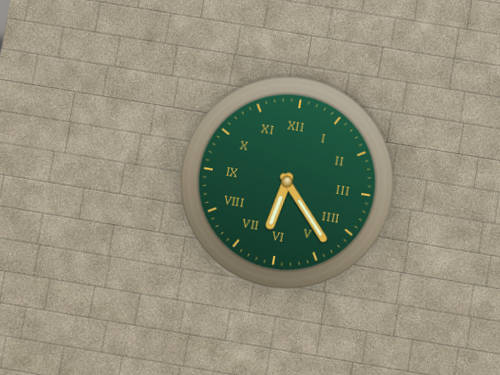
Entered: {"hour": 6, "minute": 23}
